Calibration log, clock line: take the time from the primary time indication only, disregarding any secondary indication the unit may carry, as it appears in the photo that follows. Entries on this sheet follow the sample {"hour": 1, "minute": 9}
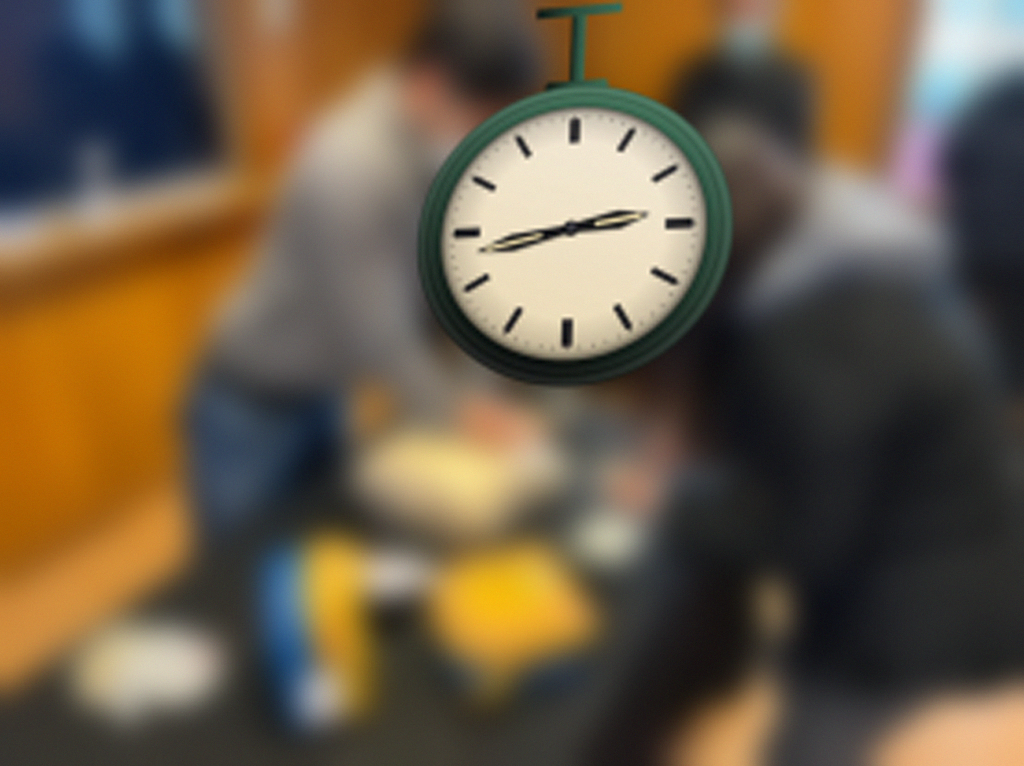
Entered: {"hour": 2, "minute": 43}
